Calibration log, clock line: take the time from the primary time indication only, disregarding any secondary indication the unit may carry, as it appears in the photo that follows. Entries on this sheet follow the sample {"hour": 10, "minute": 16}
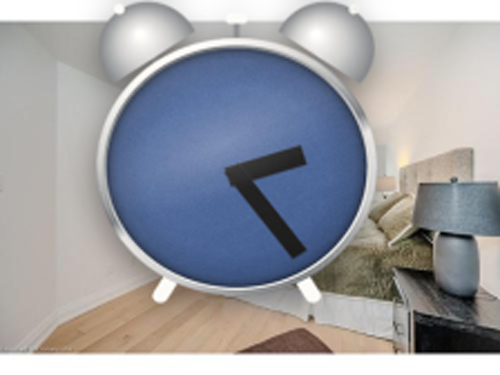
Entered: {"hour": 2, "minute": 24}
